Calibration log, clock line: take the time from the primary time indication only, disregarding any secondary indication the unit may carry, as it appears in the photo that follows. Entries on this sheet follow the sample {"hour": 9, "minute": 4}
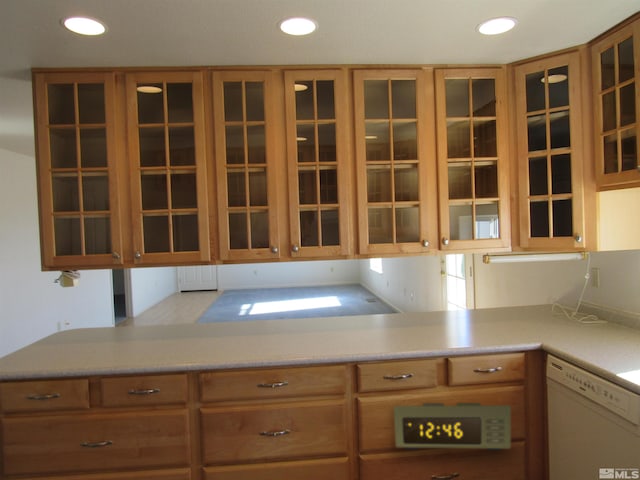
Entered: {"hour": 12, "minute": 46}
